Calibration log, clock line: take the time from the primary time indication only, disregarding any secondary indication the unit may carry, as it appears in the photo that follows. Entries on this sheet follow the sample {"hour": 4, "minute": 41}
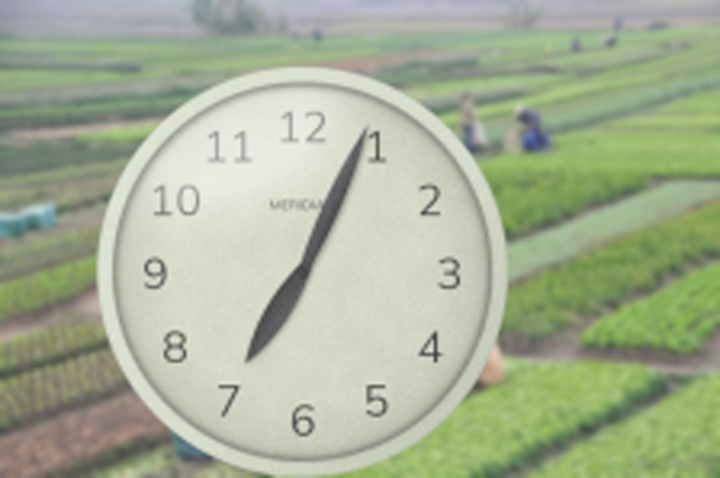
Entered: {"hour": 7, "minute": 4}
